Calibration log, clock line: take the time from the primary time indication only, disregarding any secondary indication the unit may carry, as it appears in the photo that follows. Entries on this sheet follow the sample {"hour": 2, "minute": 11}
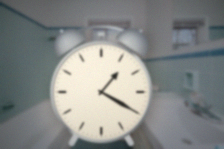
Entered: {"hour": 1, "minute": 20}
